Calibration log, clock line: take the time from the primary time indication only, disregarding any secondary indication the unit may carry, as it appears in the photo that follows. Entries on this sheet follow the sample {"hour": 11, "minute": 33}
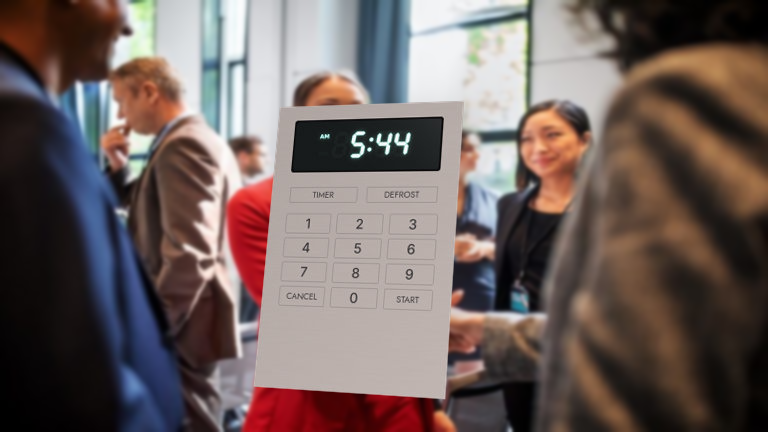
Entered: {"hour": 5, "minute": 44}
